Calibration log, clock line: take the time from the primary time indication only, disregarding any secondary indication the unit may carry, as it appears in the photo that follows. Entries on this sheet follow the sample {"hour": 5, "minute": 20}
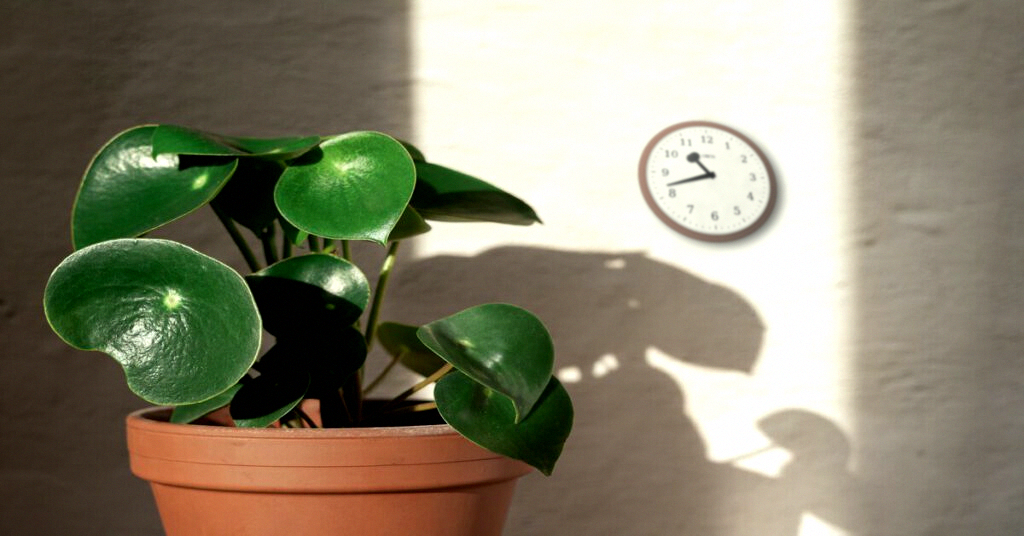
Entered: {"hour": 10, "minute": 42}
